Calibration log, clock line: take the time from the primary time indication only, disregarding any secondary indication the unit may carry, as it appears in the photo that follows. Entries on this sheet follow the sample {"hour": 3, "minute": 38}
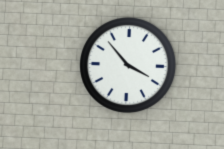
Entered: {"hour": 3, "minute": 53}
